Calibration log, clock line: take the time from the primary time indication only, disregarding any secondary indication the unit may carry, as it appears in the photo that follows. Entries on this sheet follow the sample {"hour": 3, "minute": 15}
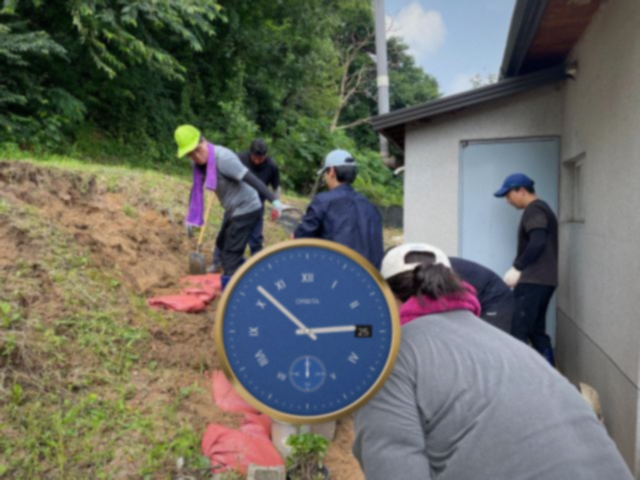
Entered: {"hour": 2, "minute": 52}
